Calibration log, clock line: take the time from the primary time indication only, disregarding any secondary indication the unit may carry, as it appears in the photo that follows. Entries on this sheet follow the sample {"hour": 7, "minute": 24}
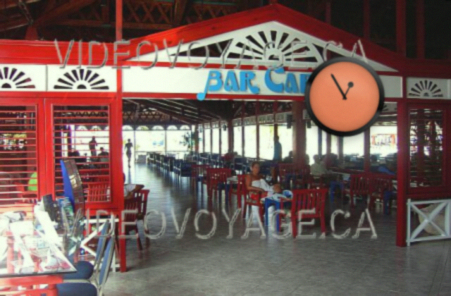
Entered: {"hour": 12, "minute": 55}
